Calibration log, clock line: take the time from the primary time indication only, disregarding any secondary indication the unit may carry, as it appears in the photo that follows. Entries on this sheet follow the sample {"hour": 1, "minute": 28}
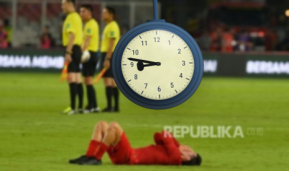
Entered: {"hour": 8, "minute": 47}
